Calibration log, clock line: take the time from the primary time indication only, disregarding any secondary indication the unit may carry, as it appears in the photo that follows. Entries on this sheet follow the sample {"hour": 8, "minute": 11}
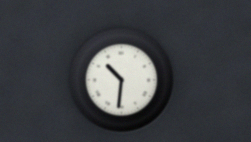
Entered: {"hour": 10, "minute": 31}
